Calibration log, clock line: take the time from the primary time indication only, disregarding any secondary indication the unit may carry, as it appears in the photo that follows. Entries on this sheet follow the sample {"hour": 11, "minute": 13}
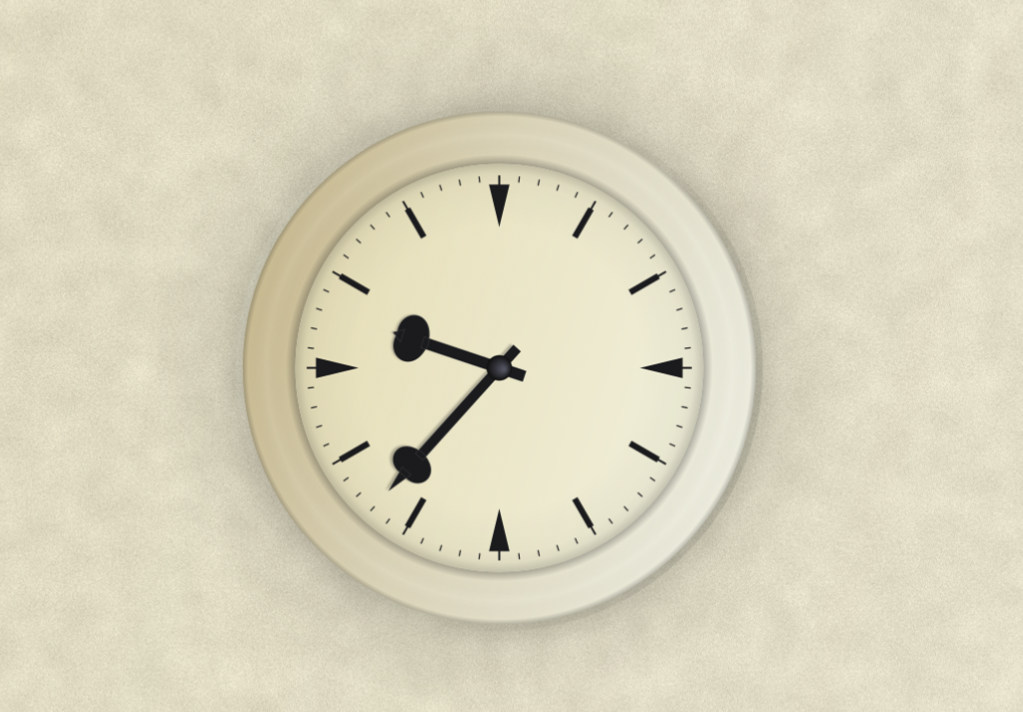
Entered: {"hour": 9, "minute": 37}
